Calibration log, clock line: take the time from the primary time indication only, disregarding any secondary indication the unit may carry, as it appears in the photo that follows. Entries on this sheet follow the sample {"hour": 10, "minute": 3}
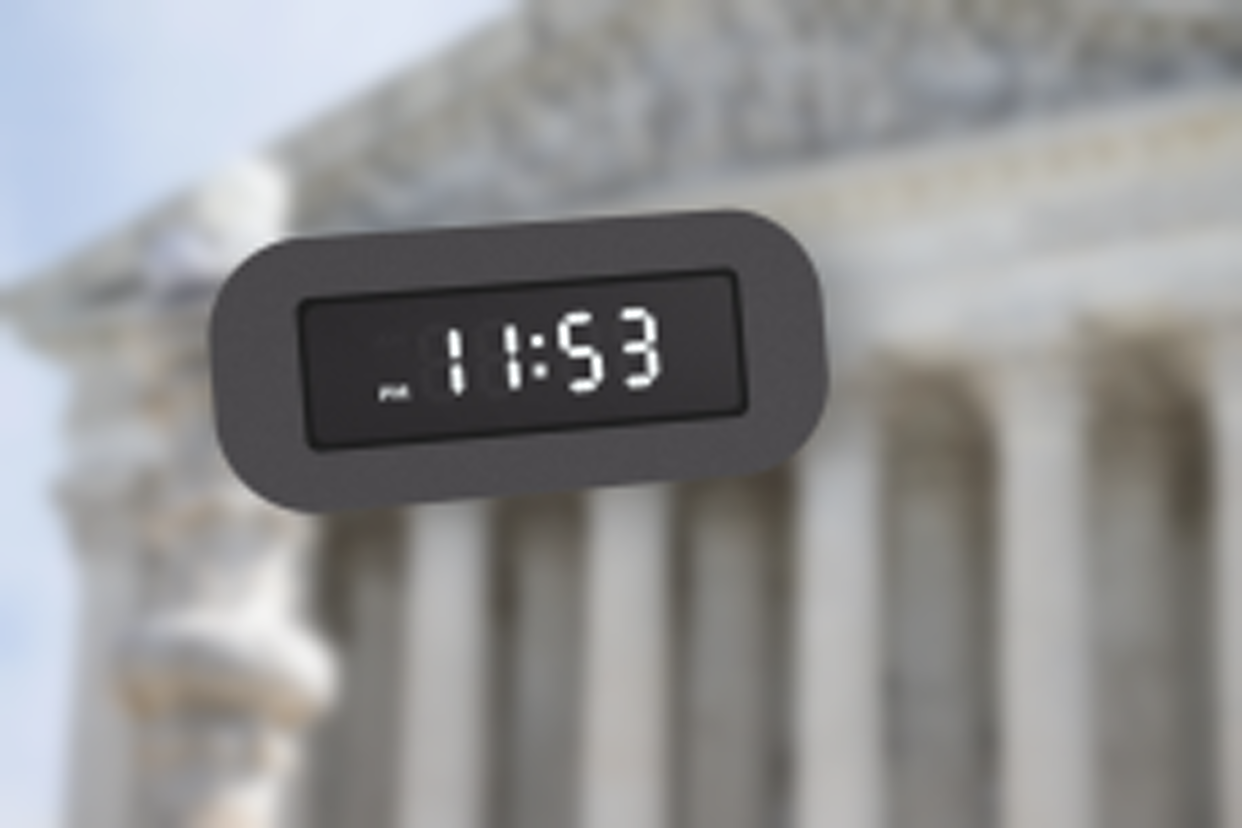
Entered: {"hour": 11, "minute": 53}
